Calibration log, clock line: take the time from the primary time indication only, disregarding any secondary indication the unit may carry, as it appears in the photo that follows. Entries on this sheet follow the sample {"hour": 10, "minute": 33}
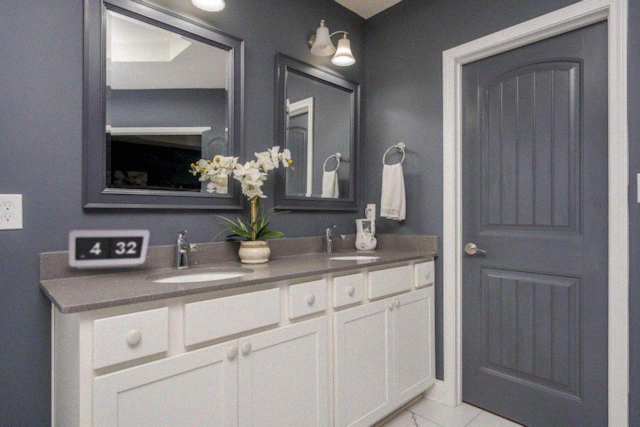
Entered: {"hour": 4, "minute": 32}
